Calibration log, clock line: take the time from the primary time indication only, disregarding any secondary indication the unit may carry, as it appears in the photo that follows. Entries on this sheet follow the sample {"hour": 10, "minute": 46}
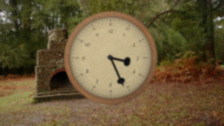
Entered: {"hour": 3, "minute": 26}
